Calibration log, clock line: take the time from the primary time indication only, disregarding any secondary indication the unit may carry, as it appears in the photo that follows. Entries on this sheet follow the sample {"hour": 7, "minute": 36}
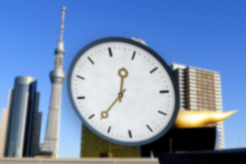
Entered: {"hour": 12, "minute": 38}
